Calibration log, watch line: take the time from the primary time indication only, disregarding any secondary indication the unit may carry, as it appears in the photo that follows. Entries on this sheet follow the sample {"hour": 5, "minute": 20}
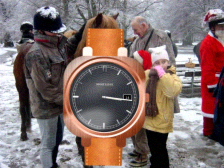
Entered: {"hour": 3, "minute": 16}
